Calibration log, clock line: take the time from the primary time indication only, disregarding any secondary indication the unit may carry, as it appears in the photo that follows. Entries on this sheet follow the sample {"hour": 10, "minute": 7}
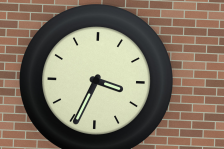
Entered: {"hour": 3, "minute": 34}
